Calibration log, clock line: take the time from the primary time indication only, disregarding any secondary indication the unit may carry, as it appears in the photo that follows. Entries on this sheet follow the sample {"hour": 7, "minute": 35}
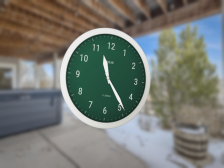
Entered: {"hour": 11, "minute": 24}
